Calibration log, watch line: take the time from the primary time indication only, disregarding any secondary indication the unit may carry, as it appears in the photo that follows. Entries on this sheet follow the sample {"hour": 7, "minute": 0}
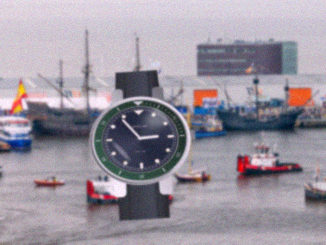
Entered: {"hour": 2, "minute": 54}
